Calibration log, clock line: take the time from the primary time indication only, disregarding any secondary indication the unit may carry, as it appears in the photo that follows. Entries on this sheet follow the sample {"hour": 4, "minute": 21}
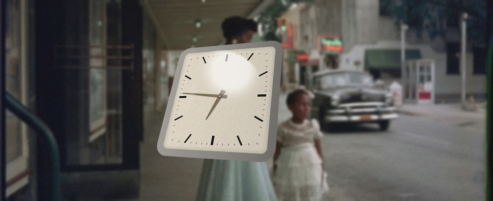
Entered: {"hour": 6, "minute": 46}
